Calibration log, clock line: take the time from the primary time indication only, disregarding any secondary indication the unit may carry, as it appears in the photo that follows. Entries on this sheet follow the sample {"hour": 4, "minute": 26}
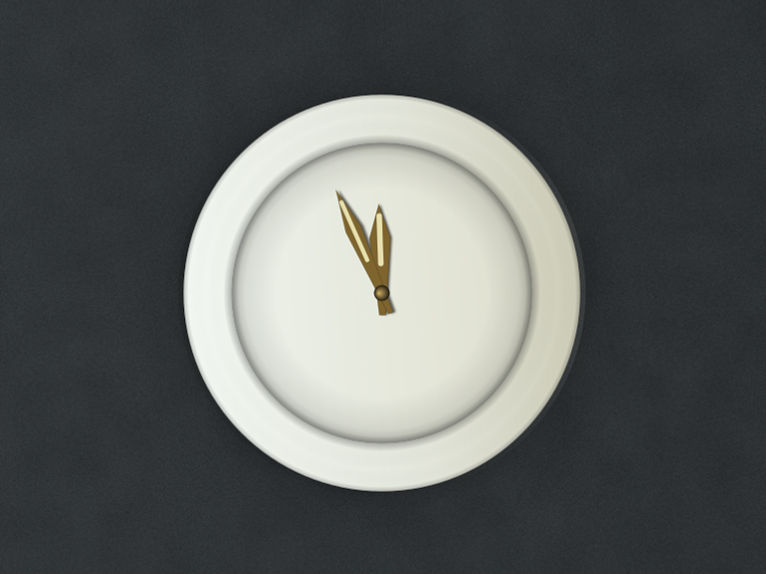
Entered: {"hour": 11, "minute": 56}
